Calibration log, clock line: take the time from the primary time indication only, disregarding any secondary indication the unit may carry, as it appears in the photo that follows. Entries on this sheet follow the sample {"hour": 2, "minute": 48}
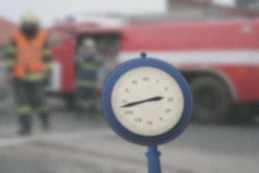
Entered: {"hour": 2, "minute": 43}
